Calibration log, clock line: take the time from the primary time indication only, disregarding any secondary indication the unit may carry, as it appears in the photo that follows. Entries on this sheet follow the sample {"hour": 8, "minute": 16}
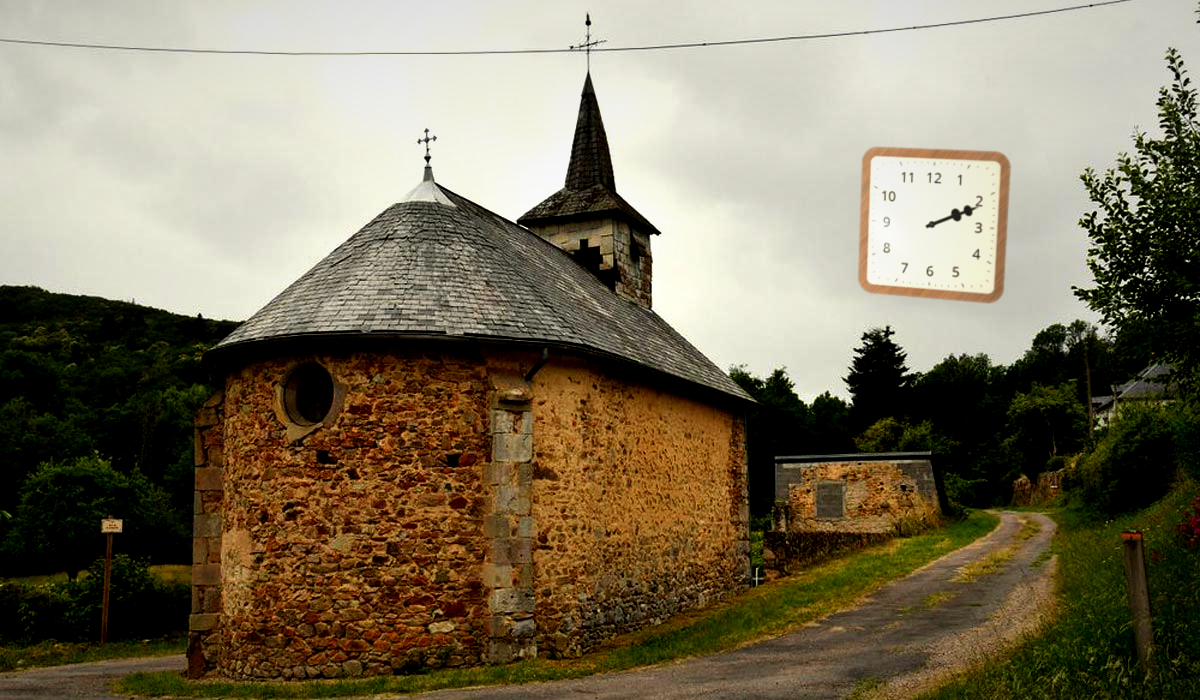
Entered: {"hour": 2, "minute": 11}
